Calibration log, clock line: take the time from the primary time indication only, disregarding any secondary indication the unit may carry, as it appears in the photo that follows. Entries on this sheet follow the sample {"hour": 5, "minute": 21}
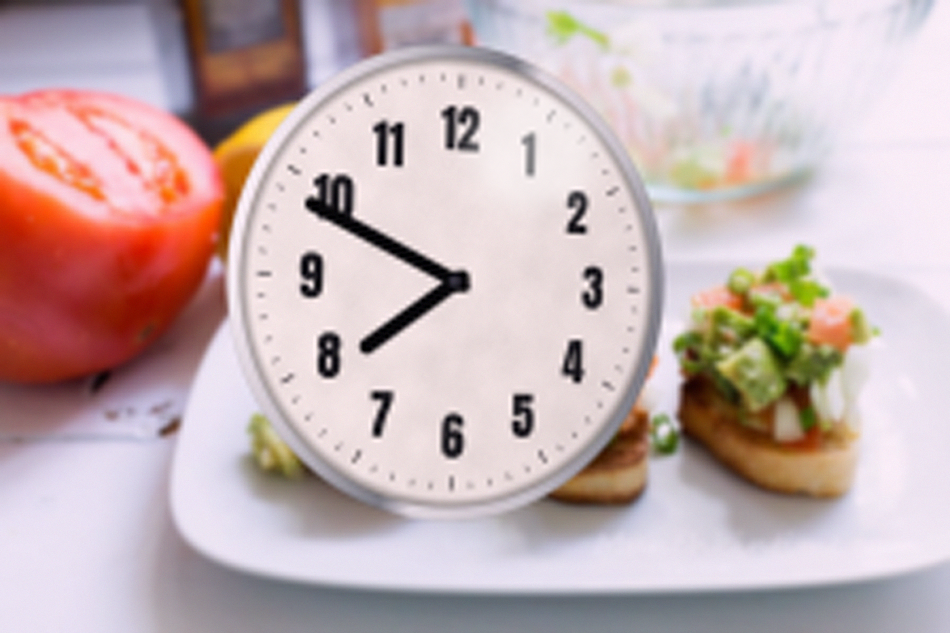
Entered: {"hour": 7, "minute": 49}
